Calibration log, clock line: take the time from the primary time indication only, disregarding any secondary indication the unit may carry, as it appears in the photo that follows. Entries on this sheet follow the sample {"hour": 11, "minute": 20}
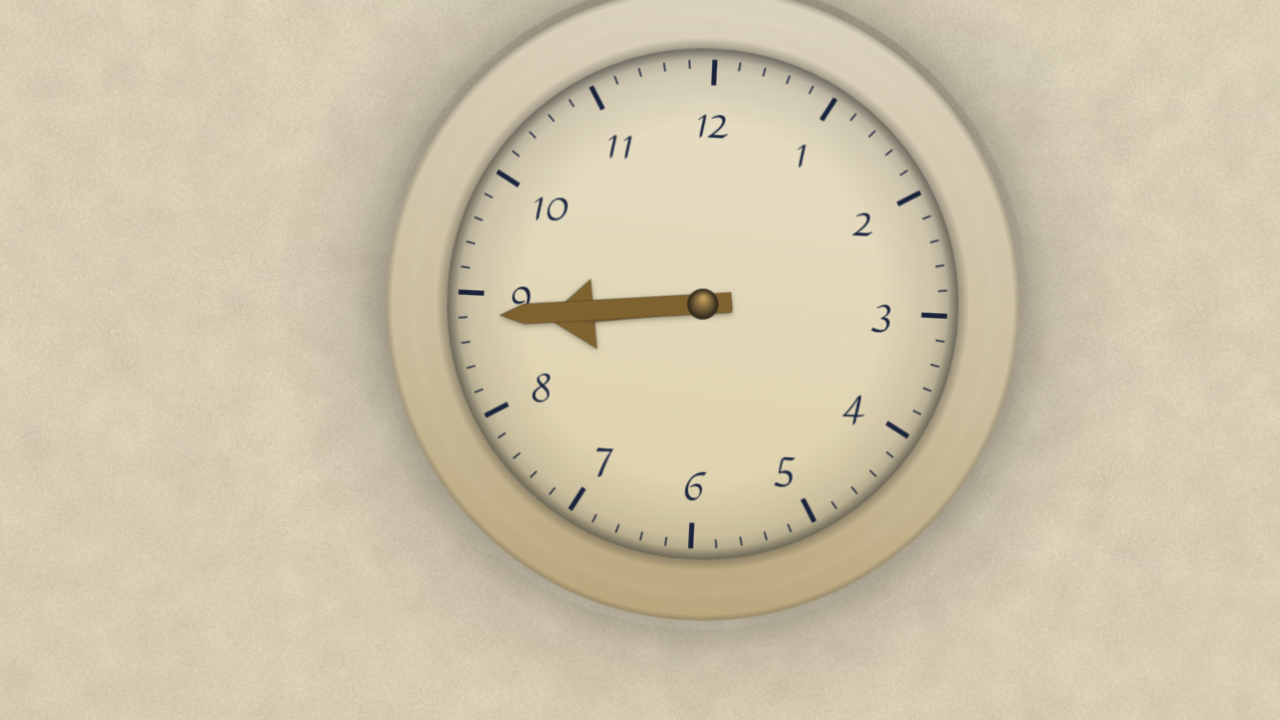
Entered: {"hour": 8, "minute": 44}
